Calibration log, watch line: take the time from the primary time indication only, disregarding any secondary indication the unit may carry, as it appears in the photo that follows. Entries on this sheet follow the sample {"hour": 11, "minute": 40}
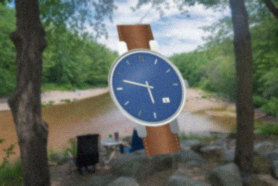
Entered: {"hour": 5, "minute": 48}
